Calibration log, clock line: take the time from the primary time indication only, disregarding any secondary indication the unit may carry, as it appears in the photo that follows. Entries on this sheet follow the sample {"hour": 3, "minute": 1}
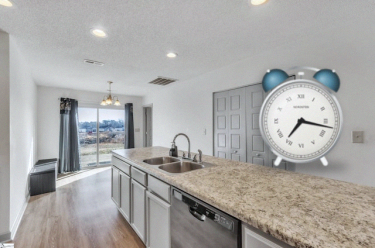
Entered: {"hour": 7, "minute": 17}
